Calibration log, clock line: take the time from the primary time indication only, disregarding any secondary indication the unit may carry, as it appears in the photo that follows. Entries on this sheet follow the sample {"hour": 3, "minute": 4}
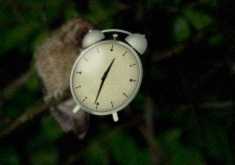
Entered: {"hour": 12, "minute": 31}
